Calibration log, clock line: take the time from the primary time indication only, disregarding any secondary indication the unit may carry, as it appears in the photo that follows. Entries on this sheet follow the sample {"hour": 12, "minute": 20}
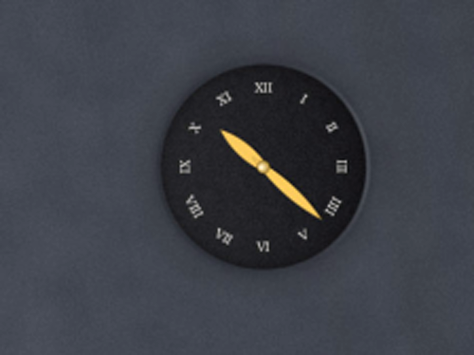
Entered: {"hour": 10, "minute": 22}
